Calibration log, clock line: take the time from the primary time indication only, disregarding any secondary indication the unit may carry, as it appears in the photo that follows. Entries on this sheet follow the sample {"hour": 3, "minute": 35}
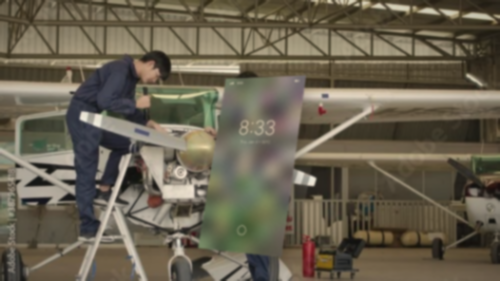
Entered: {"hour": 8, "minute": 33}
